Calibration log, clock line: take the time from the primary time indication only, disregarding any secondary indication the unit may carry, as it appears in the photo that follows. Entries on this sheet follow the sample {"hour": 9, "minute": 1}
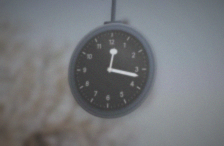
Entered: {"hour": 12, "minute": 17}
